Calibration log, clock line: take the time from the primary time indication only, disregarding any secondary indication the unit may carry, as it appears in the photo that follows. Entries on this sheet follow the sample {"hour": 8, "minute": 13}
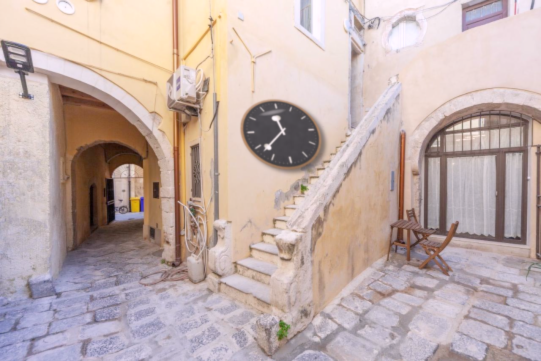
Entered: {"hour": 11, "minute": 38}
